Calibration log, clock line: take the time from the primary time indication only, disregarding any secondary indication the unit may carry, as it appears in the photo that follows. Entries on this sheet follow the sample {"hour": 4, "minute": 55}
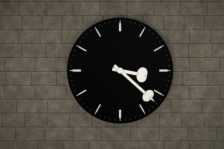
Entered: {"hour": 3, "minute": 22}
